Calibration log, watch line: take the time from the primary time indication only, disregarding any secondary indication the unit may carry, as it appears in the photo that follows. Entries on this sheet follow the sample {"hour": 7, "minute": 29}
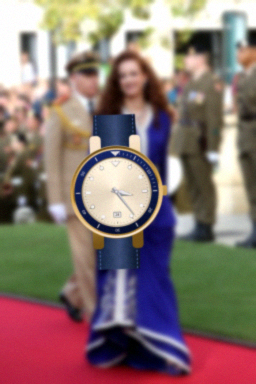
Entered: {"hour": 3, "minute": 24}
